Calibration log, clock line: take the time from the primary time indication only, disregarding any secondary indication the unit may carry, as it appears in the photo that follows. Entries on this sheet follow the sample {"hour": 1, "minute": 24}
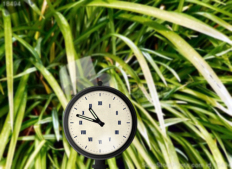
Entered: {"hour": 10, "minute": 48}
